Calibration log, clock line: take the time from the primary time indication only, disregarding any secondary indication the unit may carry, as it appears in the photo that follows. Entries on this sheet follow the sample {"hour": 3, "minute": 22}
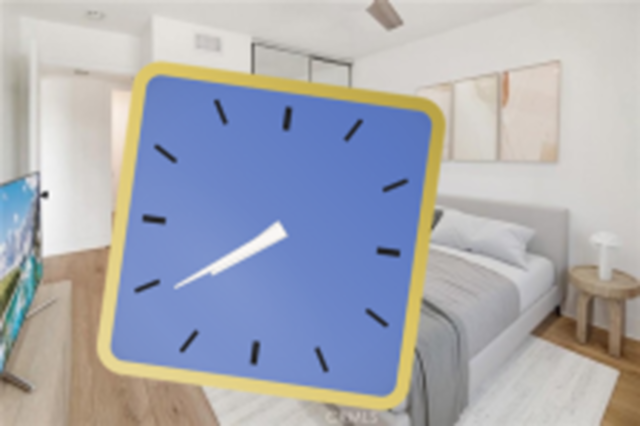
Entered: {"hour": 7, "minute": 39}
